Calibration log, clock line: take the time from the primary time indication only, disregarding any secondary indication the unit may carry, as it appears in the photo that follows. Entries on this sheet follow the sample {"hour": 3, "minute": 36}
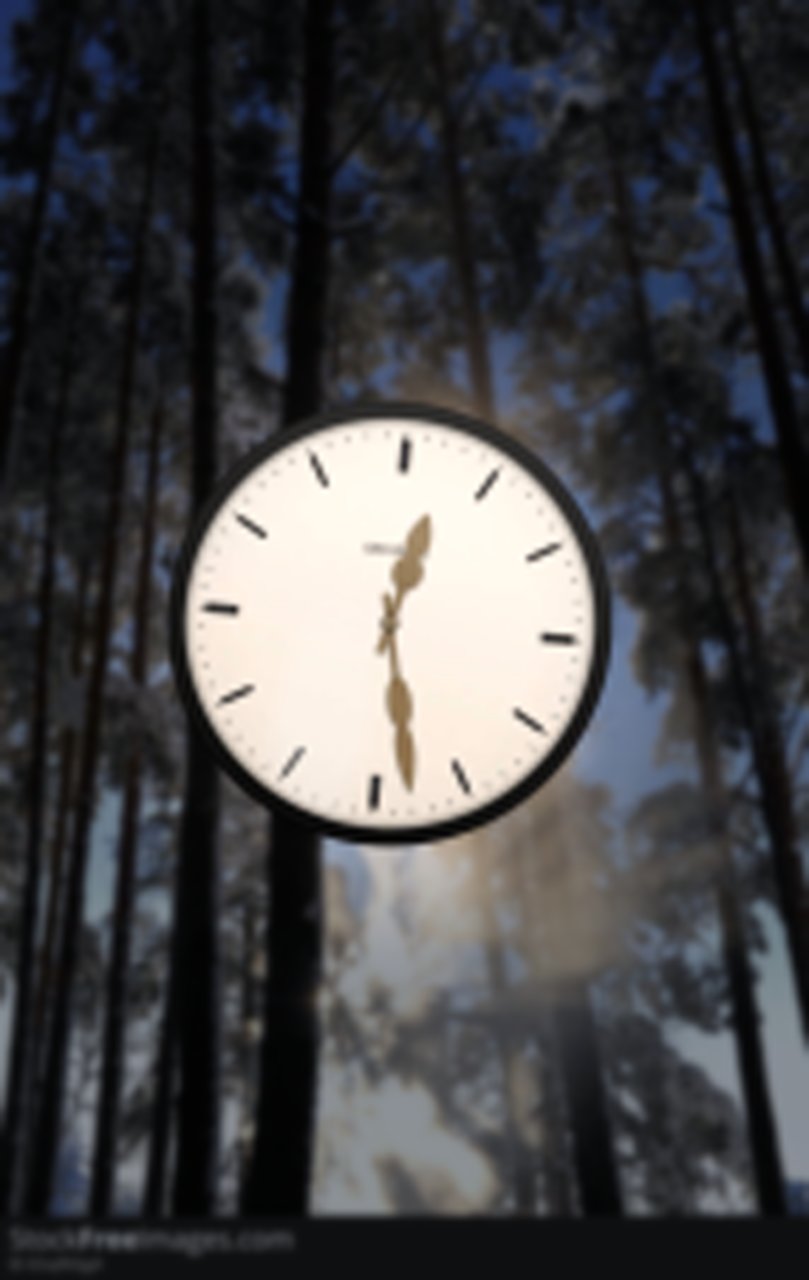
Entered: {"hour": 12, "minute": 28}
